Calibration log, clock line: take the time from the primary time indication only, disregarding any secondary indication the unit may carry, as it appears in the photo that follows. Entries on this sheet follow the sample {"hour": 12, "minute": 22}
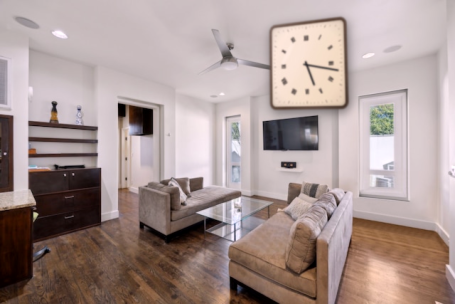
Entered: {"hour": 5, "minute": 17}
